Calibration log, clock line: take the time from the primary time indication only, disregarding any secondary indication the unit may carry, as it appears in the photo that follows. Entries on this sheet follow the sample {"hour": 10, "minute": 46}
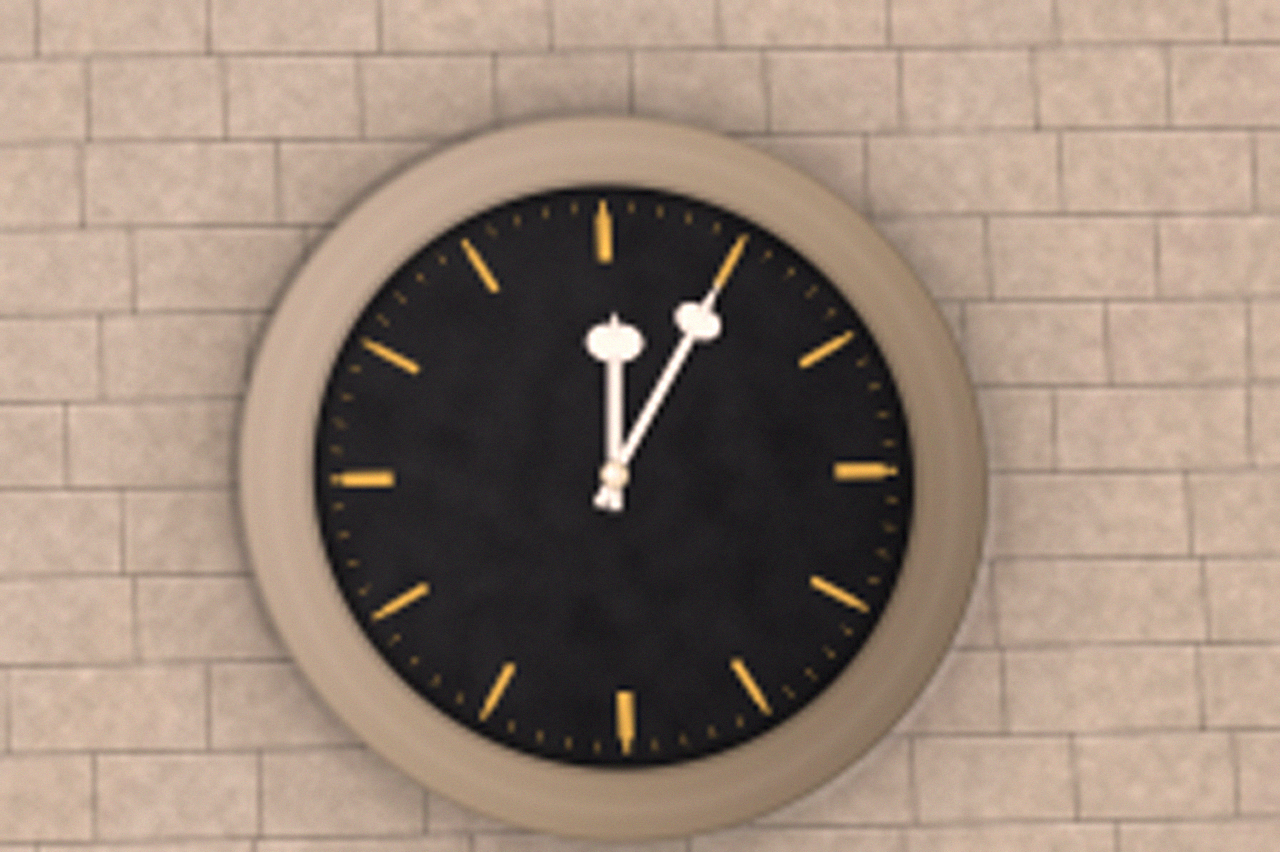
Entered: {"hour": 12, "minute": 5}
